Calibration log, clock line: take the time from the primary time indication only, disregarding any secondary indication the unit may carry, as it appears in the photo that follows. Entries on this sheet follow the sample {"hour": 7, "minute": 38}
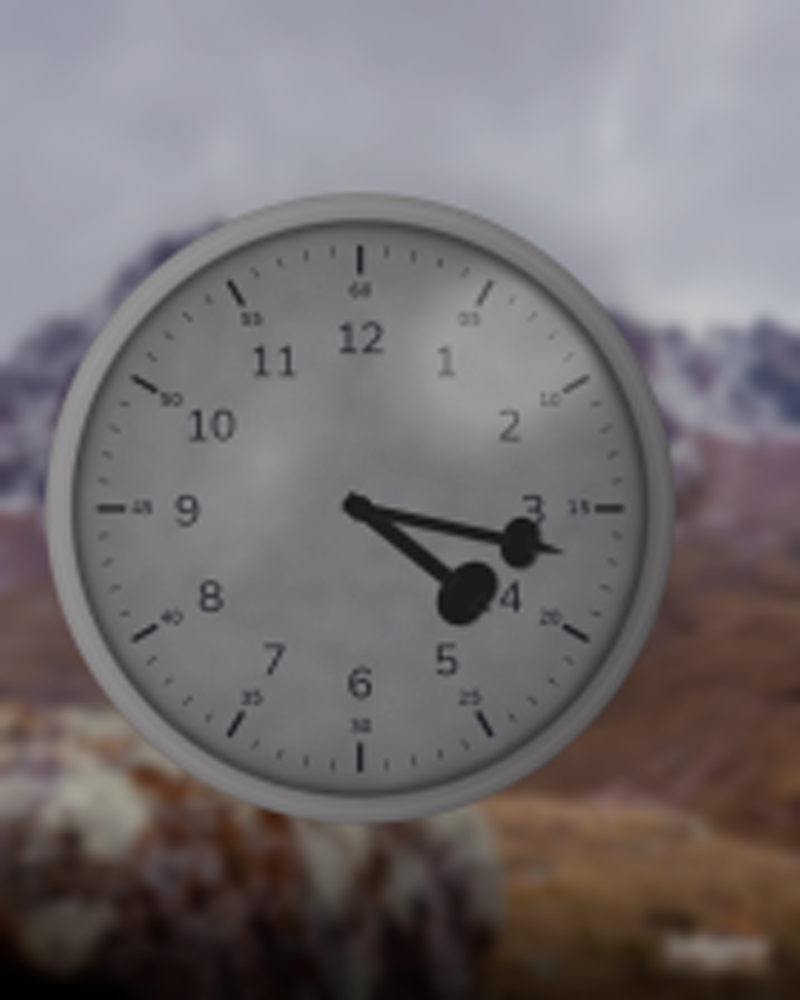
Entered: {"hour": 4, "minute": 17}
